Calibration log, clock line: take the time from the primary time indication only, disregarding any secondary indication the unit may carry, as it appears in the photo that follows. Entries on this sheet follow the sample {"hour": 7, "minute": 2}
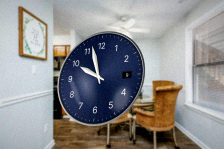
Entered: {"hour": 9, "minute": 57}
